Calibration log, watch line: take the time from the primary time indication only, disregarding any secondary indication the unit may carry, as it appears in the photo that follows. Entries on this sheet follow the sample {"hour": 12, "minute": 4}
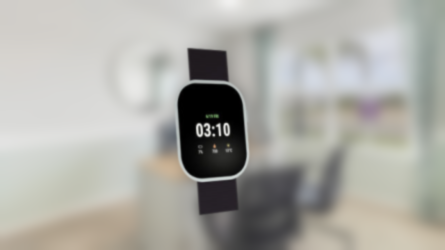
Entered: {"hour": 3, "minute": 10}
